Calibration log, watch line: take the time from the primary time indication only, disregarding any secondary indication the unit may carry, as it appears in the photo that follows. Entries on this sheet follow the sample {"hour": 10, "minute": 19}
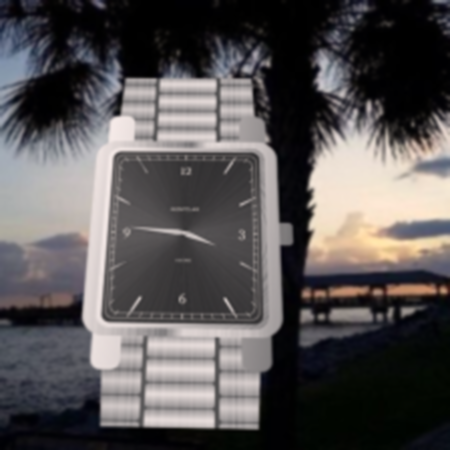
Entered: {"hour": 3, "minute": 46}
